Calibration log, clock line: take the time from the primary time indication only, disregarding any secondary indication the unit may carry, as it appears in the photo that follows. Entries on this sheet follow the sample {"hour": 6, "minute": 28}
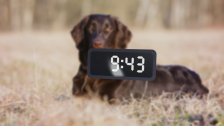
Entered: {"hour": 9, "minute": 43}
